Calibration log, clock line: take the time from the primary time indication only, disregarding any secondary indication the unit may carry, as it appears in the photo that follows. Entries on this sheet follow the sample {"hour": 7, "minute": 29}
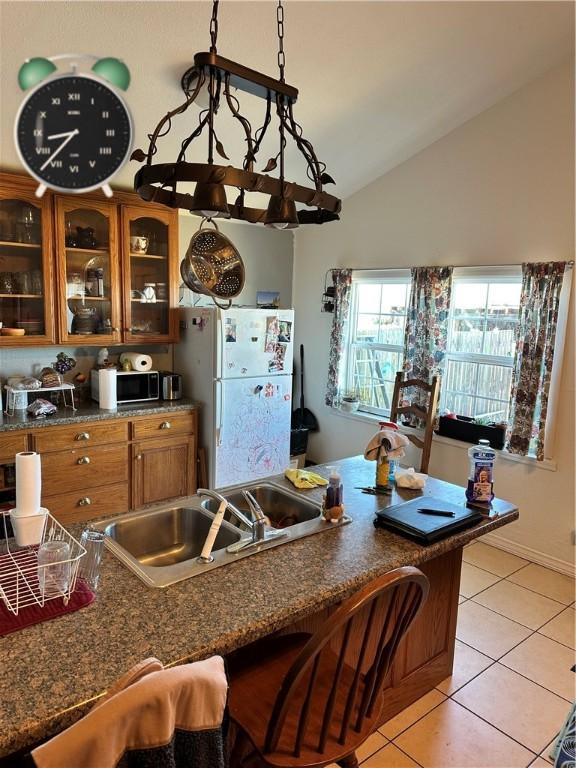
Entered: {"hour": 8, "minute": 37}
